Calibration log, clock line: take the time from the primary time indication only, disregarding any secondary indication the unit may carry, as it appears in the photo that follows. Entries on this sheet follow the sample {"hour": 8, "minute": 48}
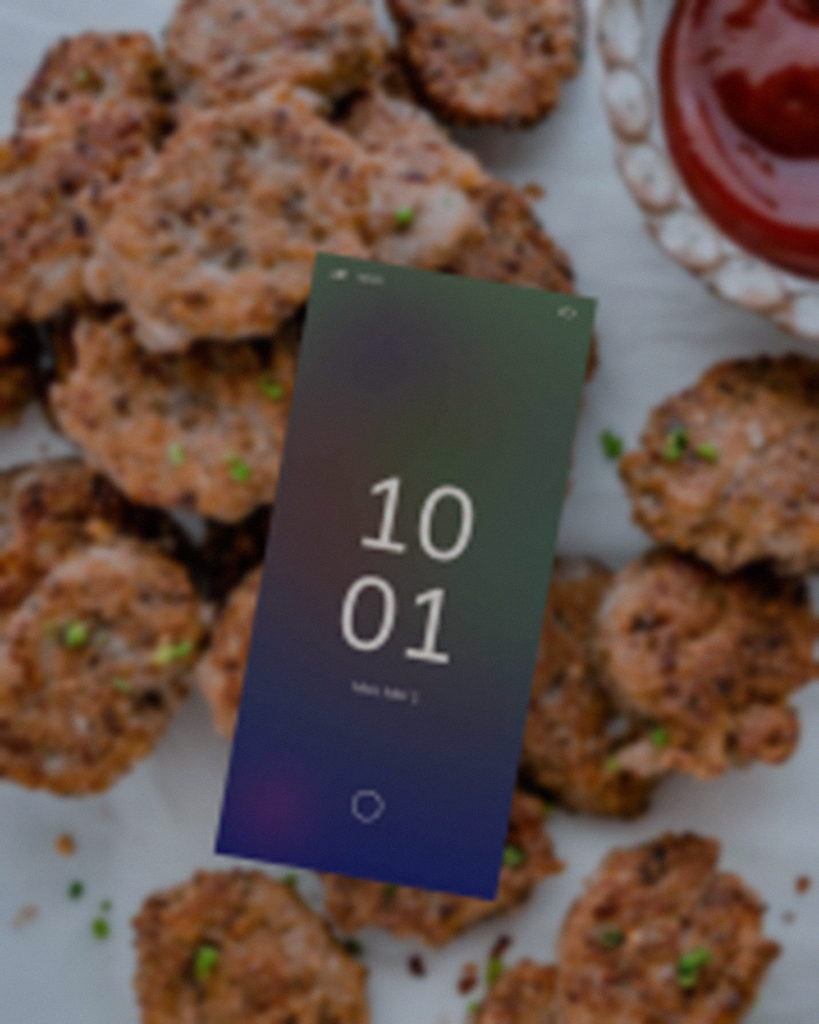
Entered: {"hour": 10, "minute": 1}
